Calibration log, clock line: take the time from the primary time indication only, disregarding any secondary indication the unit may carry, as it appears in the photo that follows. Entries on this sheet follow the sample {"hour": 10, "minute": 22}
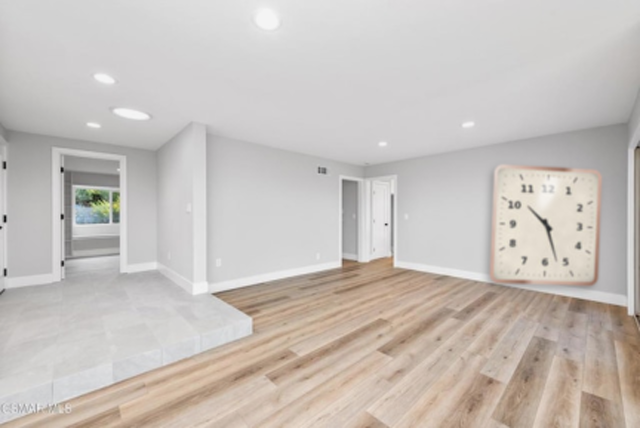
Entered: {"hour": 10, "minute": 27}
